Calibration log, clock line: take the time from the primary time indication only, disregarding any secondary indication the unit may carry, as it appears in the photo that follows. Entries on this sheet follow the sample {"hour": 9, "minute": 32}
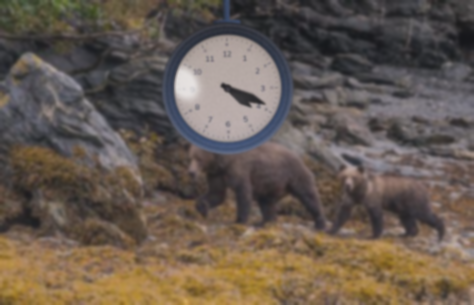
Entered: {"hour": 4, "minute": 19}
